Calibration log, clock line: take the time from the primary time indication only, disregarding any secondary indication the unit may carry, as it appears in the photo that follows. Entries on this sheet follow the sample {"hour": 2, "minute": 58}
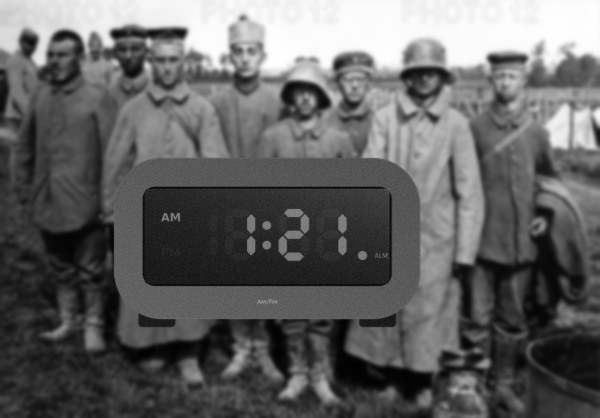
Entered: {"hour": 1, "minute": 21}
